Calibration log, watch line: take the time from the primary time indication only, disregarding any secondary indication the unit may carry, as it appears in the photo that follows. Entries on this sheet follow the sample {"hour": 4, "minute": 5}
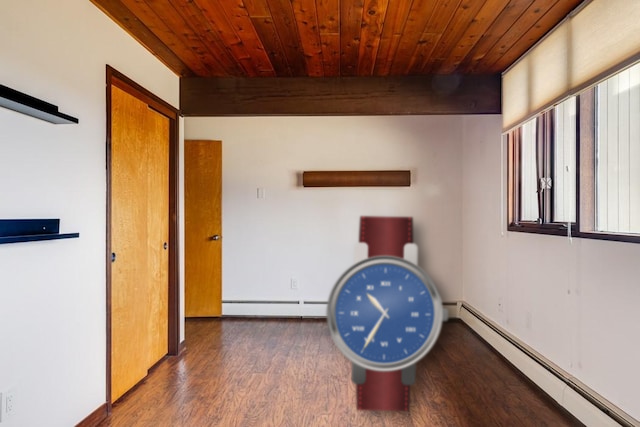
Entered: {"hour": 10, "minute": 35}
